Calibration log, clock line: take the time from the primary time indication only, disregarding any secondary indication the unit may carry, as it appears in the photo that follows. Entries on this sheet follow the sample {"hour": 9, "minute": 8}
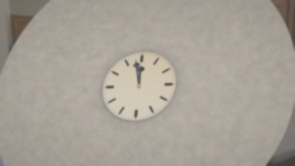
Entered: {"hour": 11, "minute": 58}
